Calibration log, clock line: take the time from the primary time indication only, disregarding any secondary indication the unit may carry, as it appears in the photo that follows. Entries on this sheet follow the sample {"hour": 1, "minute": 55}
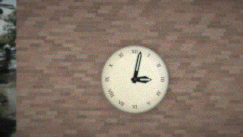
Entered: {"hour": 3, "minute": 2}
